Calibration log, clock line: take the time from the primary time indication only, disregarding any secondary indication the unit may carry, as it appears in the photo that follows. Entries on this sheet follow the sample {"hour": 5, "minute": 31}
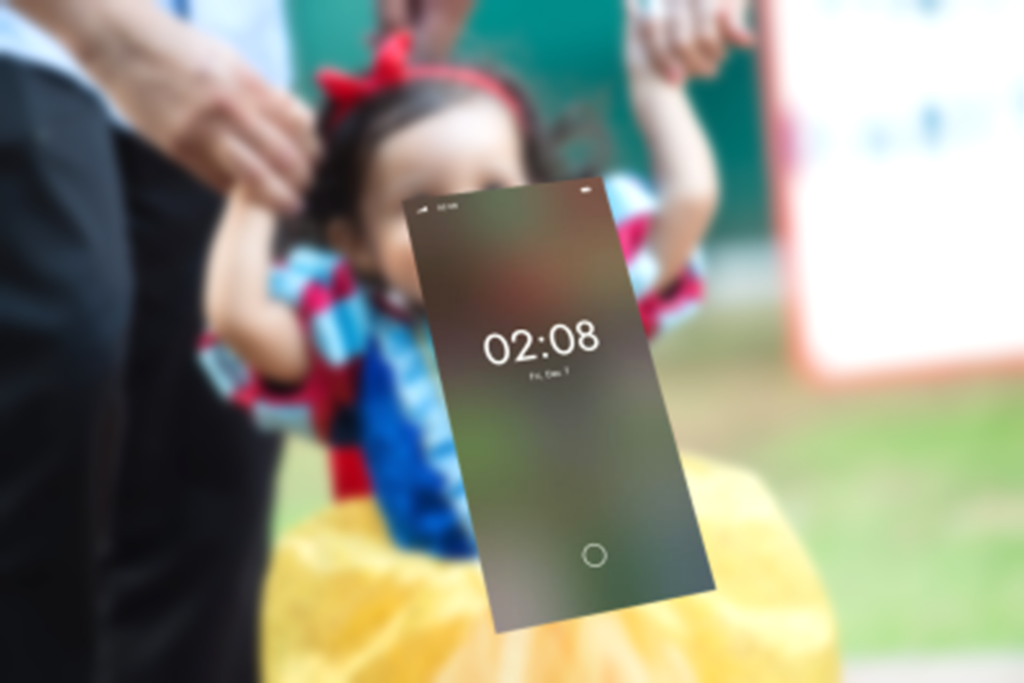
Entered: {"hour": 2, "minute": 8}
